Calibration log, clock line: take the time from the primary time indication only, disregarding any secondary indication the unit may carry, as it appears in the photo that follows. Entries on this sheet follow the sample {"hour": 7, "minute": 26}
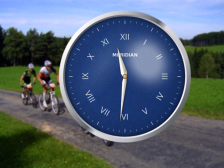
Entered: {"hour": 11, "minute": 31}
